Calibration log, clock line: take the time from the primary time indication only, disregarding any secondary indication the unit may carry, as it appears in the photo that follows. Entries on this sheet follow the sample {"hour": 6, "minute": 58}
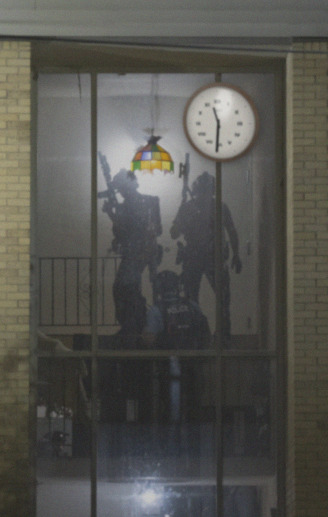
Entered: {"hour": 11, "minute": 31}
